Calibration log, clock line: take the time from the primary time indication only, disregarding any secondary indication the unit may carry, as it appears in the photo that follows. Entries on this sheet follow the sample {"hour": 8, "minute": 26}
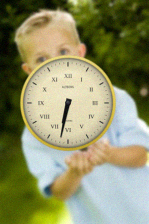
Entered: {"hour": 6, "minute": 32}
